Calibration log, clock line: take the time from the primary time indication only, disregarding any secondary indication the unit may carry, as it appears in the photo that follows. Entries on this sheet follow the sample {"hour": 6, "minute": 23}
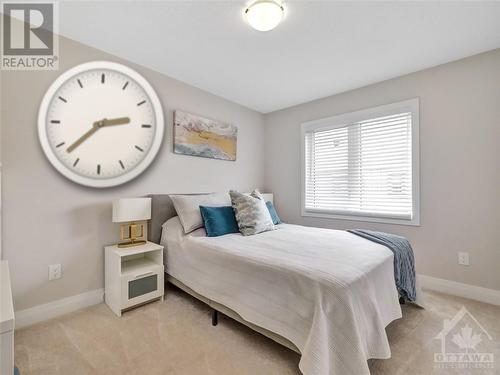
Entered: {"hour": 2, "minute": 38}
